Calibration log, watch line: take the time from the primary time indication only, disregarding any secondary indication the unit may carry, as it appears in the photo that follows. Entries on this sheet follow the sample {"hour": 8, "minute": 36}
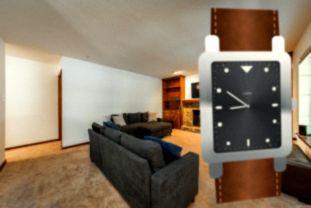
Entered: {"hour": 8, "minute": 51}
